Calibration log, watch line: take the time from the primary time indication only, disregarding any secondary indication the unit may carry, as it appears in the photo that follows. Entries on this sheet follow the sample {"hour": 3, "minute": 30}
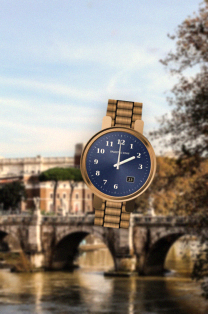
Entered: {"hour": 2, "minute": 0}
